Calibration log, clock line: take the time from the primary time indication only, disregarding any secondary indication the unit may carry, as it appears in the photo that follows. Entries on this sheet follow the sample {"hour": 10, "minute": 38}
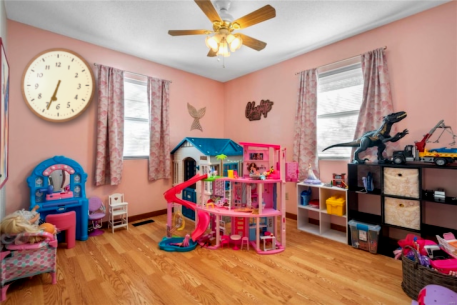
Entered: {"hour": 6, "minute": 34}
